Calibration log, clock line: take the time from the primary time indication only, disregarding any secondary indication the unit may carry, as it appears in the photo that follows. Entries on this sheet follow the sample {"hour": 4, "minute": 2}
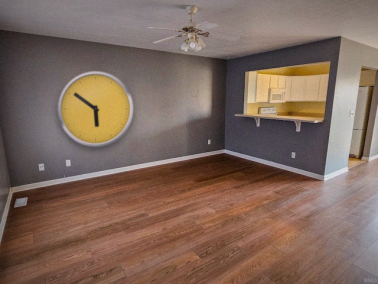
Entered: {"hour": 5, "minute": 51}
